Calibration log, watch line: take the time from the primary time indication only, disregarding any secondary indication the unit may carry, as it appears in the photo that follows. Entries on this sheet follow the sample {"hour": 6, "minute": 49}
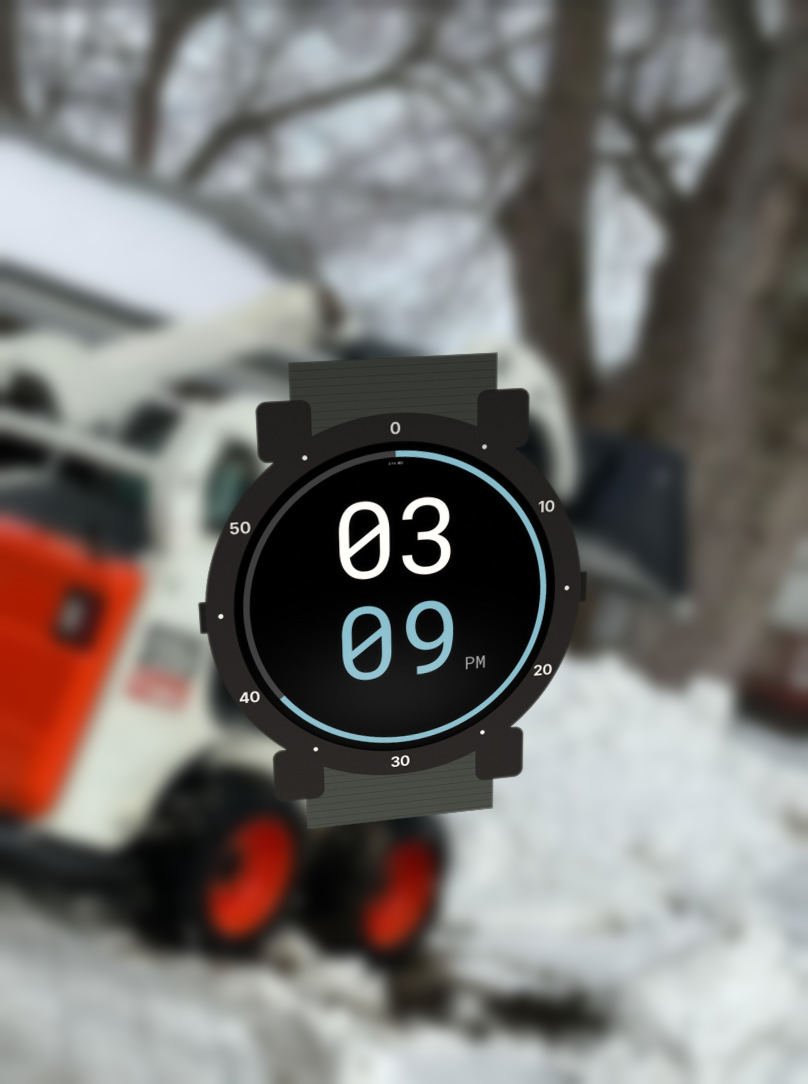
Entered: {"hour": 3, "minute": 9}
